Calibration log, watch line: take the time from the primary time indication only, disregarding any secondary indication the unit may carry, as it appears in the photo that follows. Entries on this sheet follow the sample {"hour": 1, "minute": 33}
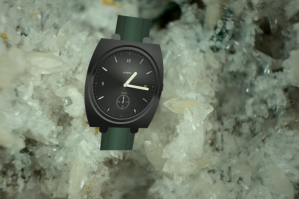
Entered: {"hour": 1, "minute": 16}
